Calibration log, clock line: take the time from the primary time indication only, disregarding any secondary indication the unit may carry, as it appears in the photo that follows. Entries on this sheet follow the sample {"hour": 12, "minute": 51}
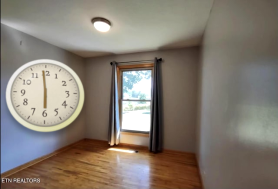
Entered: {"hour": 5, "minute": 59}
